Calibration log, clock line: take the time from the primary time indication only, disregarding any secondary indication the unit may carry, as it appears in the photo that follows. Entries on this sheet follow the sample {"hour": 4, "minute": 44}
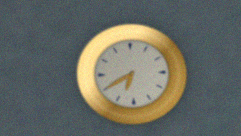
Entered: {"hour": 6, "minute": 40}
